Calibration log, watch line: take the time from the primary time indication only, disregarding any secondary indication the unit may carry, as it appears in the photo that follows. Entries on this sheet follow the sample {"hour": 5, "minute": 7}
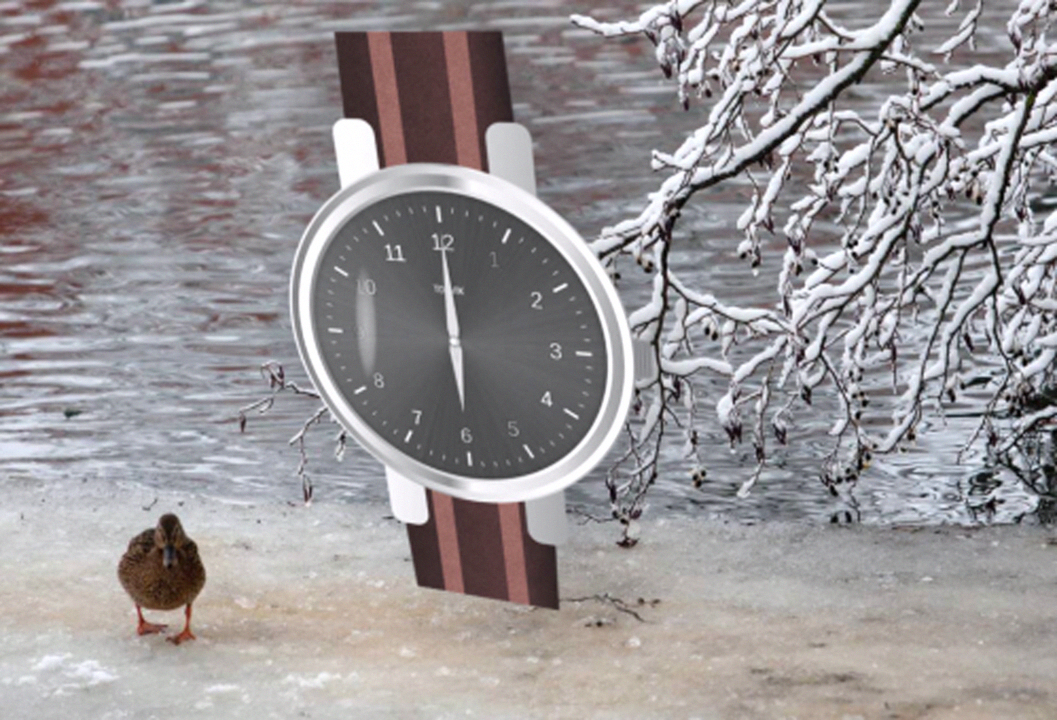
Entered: {"hour": 6, "minute": 0}
